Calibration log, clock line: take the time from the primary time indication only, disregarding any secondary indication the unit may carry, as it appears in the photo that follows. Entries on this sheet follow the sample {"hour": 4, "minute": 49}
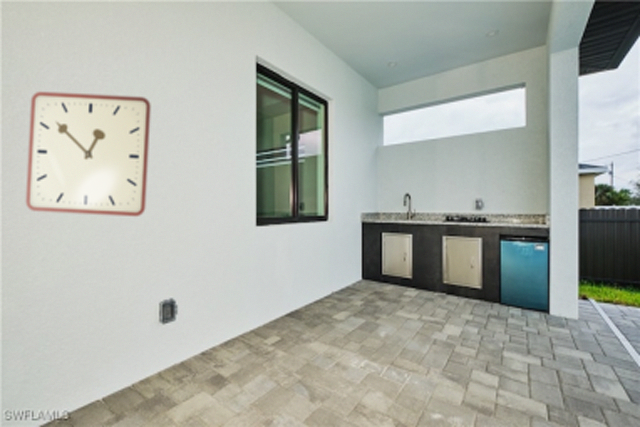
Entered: {"hour": 12, "minute": 52}
